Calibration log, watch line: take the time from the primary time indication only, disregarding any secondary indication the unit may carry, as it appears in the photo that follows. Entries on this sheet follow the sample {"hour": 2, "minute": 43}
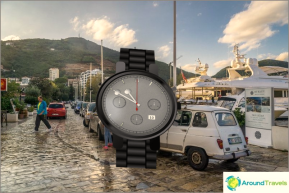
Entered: {"hour": 10, "minute": 50}
